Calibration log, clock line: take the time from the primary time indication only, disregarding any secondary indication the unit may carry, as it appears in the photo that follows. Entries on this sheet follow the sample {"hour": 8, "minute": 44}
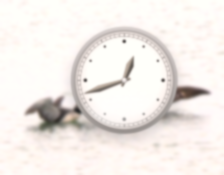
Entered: {"hour": 12, "minute": 42}
